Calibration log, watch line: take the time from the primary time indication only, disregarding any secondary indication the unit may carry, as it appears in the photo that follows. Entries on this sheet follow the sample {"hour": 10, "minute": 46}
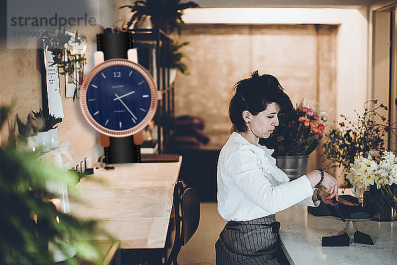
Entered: {"hour": 2, "minute": 24}
